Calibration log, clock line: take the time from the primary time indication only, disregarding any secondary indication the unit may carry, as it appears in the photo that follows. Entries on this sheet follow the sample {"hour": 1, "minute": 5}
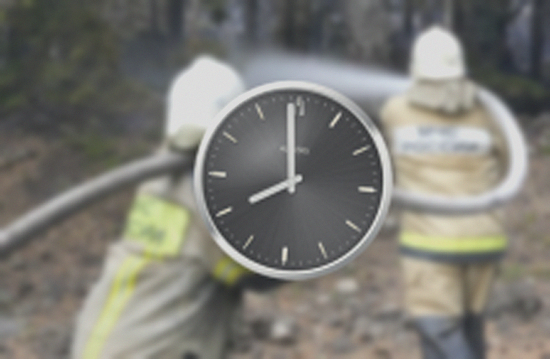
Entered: {"hour": 7, "minute": 59}
